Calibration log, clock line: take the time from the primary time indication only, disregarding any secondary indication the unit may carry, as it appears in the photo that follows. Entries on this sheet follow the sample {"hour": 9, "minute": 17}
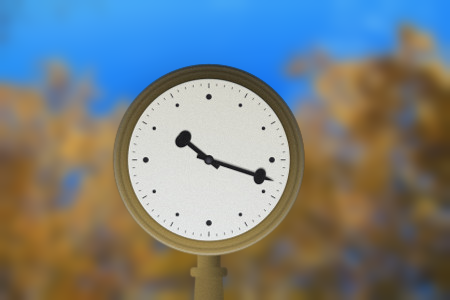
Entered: {"hour": 10, "minute": 18}
